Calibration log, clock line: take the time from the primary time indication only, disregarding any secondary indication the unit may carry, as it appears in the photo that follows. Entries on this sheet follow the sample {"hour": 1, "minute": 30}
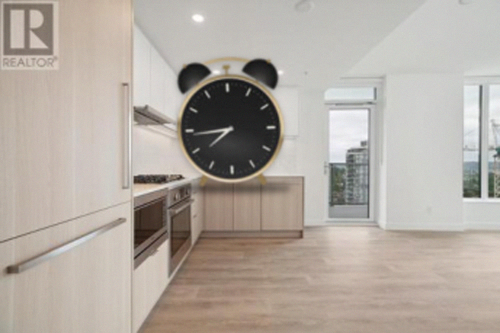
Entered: {"hour": 7, "minute": 44}
